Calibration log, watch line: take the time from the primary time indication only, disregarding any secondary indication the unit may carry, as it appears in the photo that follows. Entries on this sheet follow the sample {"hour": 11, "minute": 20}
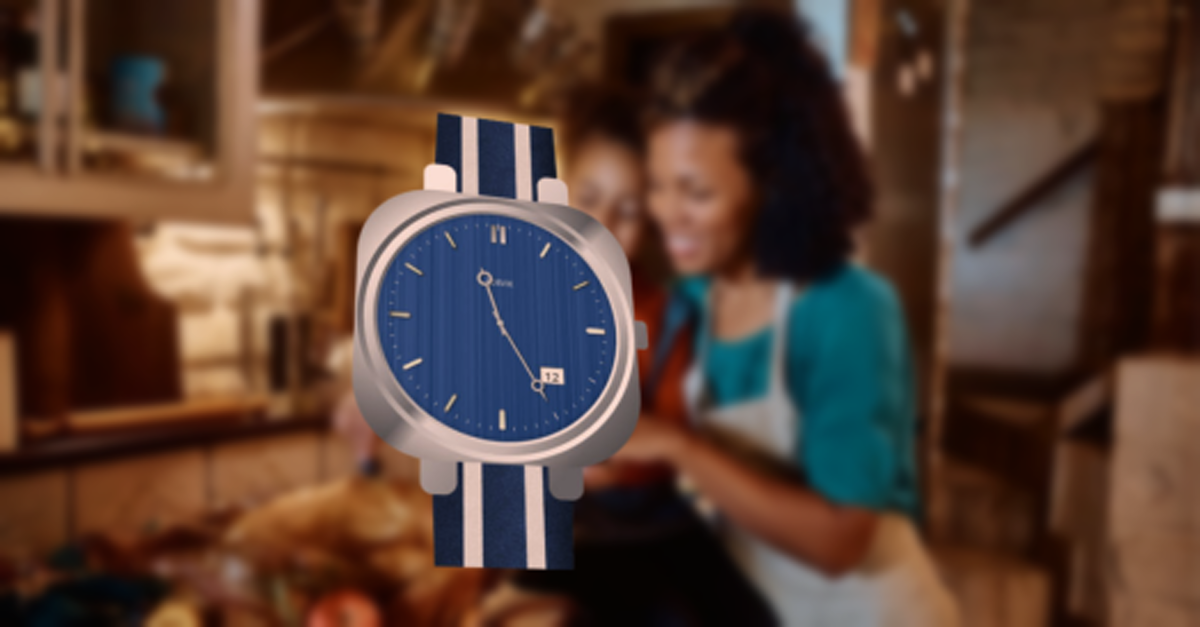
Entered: {"hour": 11, "minute": 25}
